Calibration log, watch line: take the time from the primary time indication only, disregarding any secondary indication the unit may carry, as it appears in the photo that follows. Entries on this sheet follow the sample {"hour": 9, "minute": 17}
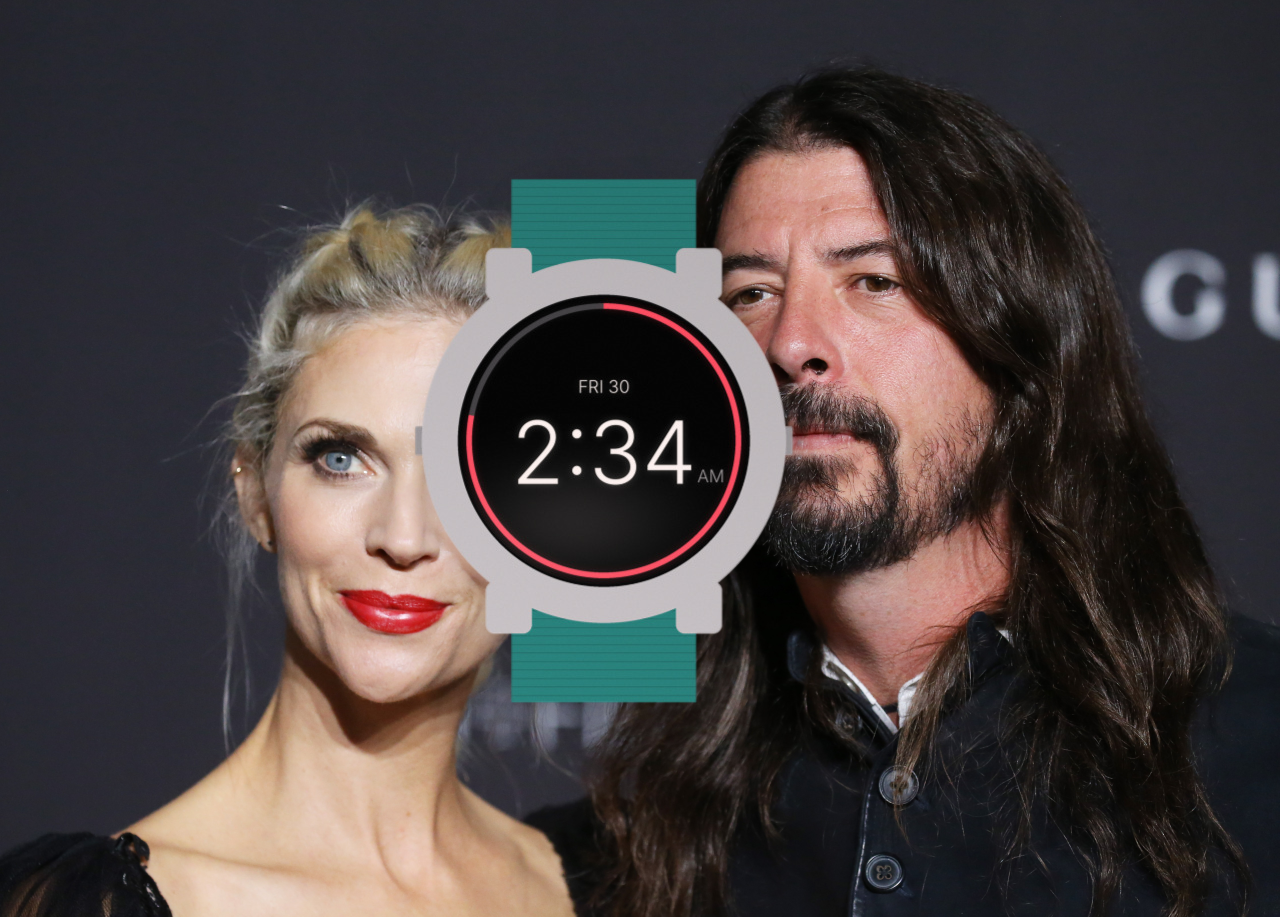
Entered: {"hour": 2, "minute": 34}
